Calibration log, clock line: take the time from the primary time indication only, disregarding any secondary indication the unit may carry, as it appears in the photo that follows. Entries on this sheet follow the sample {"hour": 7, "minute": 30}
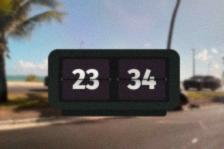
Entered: {"hour": 23, "minute": 34}
